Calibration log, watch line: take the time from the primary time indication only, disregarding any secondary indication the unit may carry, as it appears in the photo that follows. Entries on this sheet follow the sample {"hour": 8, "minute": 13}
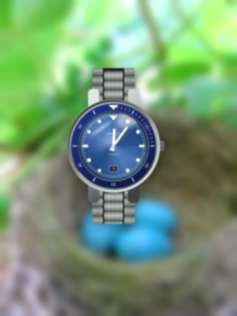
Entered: {"hour": 12, "minute": 6}
